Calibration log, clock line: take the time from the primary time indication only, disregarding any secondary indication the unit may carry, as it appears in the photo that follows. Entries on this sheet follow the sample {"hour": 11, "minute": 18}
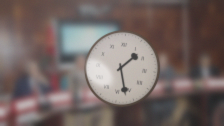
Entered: {"hour": 1, "minute": 27}
